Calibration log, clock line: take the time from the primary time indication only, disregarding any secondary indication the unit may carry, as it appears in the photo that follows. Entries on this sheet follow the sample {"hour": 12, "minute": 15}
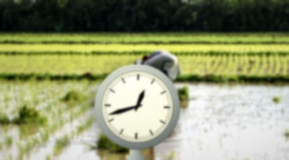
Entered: {"hour": 12, "minute": 42}
